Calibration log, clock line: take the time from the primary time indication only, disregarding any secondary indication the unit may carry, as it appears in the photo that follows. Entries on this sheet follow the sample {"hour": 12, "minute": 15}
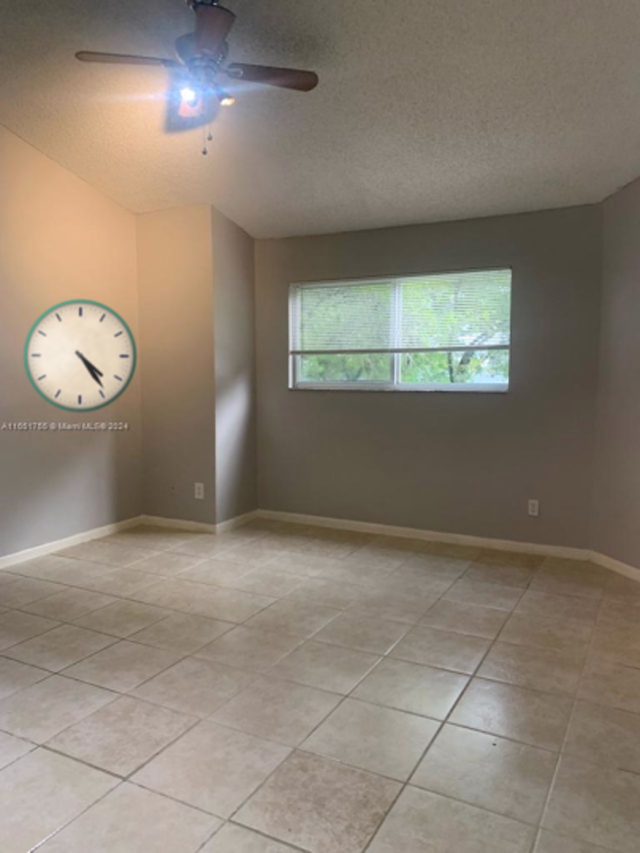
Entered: {"hour": 4, "minute": 24}
